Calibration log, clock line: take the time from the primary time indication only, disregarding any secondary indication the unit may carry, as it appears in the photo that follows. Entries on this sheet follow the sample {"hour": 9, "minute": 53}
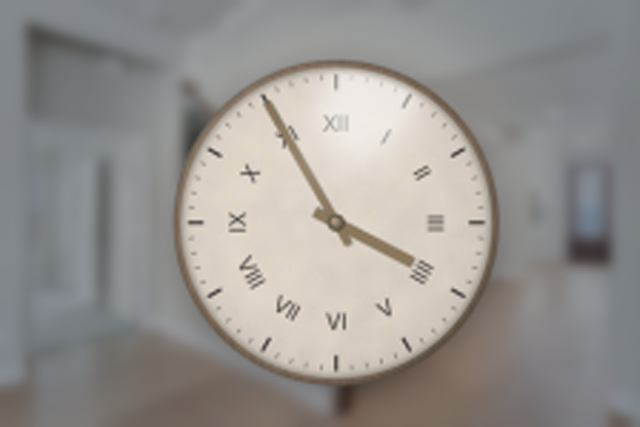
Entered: {"hour": 3, "minute": 55}
